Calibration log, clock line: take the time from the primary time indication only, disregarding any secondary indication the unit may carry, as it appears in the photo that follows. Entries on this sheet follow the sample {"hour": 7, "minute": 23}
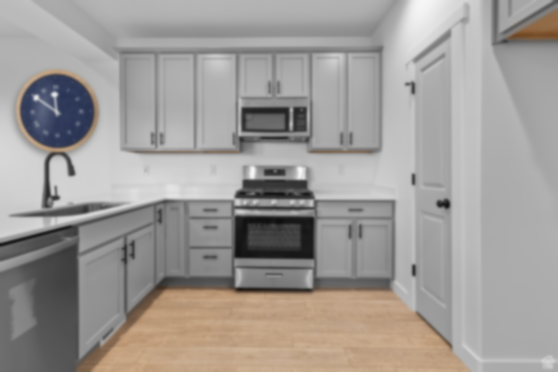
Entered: {"hour": 11, "minute": 51}
